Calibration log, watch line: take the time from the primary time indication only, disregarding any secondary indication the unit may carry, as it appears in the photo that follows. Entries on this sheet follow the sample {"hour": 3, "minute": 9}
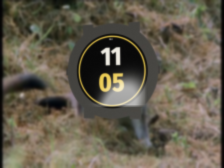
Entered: {"hour": 11, "minute": 5}
